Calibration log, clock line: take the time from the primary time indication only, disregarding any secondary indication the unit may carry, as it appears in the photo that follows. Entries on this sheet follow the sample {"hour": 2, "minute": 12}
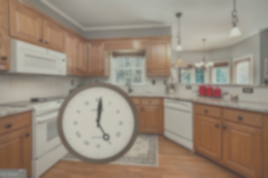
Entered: {"hour": 5, "minute": 1}
